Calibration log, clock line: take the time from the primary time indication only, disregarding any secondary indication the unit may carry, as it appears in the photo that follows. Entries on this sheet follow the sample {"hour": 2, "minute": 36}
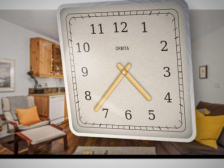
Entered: {"hour": 4, "minute": 37}
